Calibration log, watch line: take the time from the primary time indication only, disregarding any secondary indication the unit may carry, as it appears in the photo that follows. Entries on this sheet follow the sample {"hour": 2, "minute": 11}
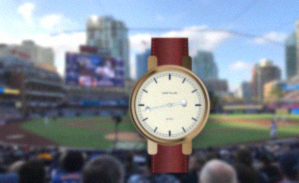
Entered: {"hour": 2, "minute": 43}
